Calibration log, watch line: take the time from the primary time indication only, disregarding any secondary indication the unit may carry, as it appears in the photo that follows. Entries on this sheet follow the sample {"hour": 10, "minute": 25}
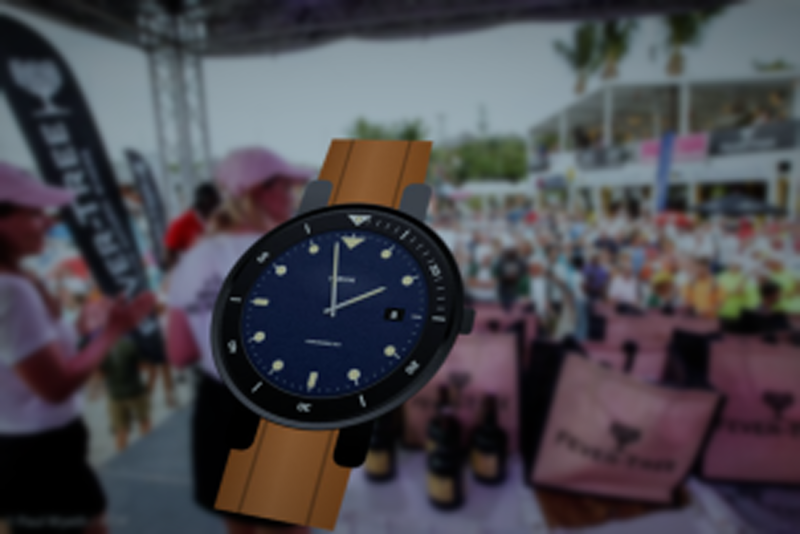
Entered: {"hour": 1, "minute": 58}
